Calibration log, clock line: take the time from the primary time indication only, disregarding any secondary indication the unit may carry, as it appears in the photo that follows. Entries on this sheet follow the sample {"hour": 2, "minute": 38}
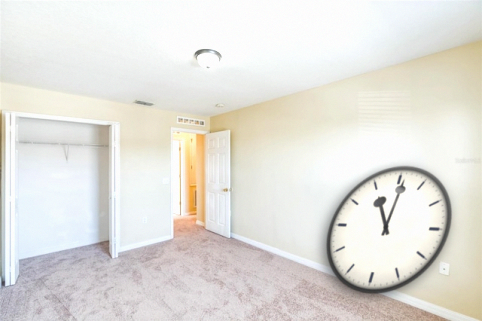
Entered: {"hour": 11, "minute": 1}
